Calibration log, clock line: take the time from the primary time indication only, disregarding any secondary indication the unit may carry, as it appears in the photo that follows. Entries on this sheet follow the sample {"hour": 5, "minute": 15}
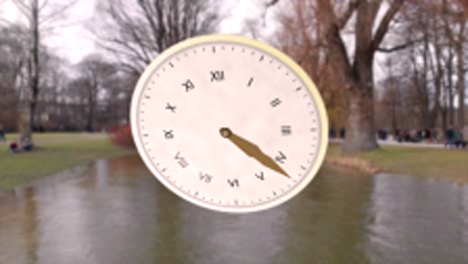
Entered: {"hour": 4, "minute": 22}
